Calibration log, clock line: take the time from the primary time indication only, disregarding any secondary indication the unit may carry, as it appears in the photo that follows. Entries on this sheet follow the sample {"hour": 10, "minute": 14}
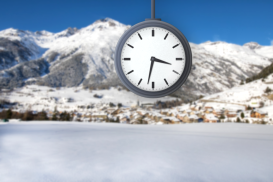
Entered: {"hour": 3, "minute": 32}
